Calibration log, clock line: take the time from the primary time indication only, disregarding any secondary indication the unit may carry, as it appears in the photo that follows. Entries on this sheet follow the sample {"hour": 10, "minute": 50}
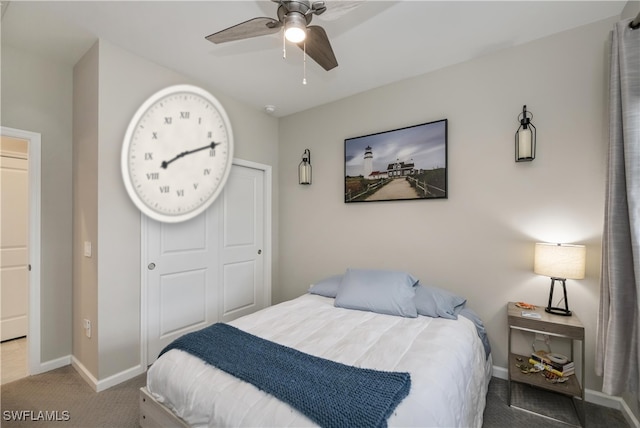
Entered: {"hour": 8, "minute": 13}
